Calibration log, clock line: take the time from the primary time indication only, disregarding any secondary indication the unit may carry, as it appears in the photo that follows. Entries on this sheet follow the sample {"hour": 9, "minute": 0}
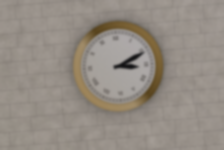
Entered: {"hour": 3, "minute": 11}
